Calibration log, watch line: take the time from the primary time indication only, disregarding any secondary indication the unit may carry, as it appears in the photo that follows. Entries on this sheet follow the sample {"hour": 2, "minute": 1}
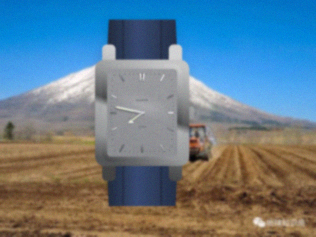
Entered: {"hour": 7, "minute": 47}
